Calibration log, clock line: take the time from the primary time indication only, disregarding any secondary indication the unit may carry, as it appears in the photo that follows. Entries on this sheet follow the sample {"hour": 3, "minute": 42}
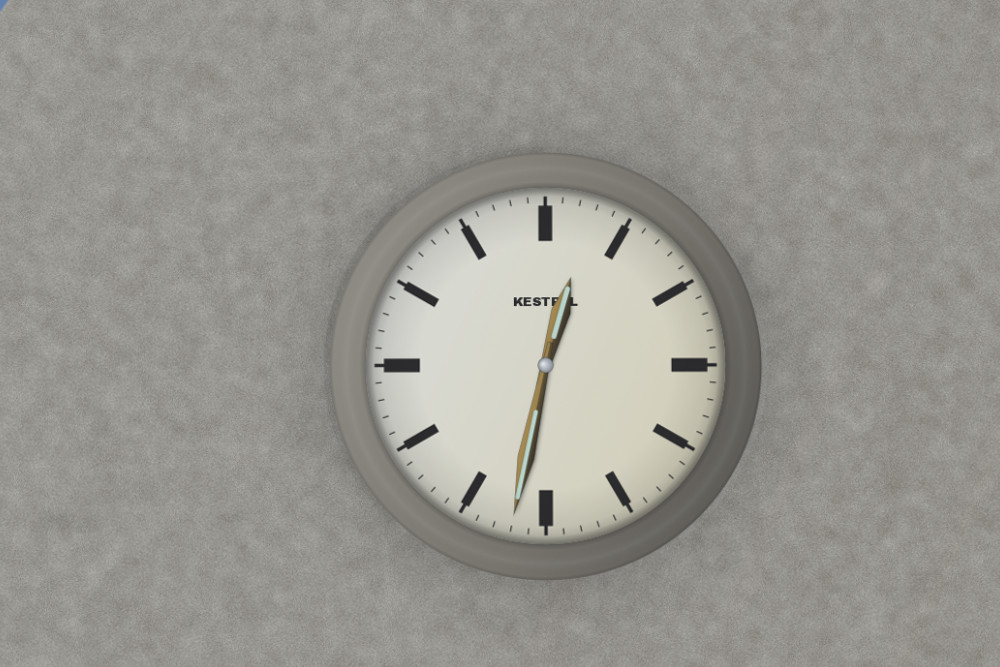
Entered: {"hour": 12, "minute": 32}
